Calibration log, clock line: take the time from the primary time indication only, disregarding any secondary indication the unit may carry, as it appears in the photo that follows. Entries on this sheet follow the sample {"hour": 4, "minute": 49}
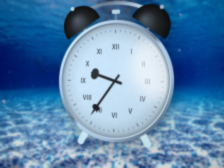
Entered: {"hour": 9, "minute": 36}
